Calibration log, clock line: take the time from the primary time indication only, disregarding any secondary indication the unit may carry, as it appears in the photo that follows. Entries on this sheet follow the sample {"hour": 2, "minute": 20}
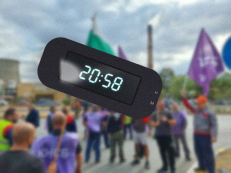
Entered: {"hour": 20, "minute": 58}
